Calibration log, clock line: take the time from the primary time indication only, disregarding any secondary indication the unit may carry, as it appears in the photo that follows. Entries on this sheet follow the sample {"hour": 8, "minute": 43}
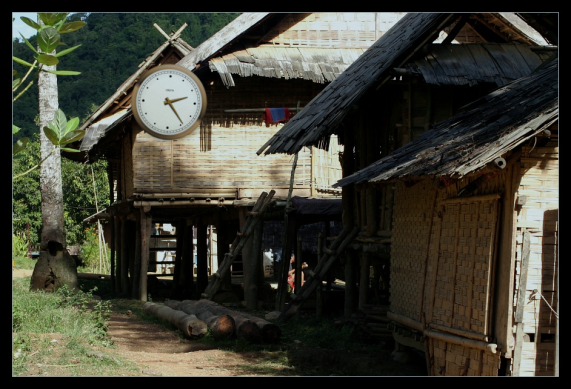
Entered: {"hour": 2, "minute": 24}
